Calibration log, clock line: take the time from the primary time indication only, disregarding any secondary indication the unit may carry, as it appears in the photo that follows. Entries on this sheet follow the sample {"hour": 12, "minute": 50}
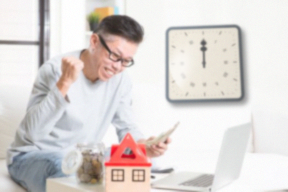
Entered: {"hour": 12, "minute": 0}
